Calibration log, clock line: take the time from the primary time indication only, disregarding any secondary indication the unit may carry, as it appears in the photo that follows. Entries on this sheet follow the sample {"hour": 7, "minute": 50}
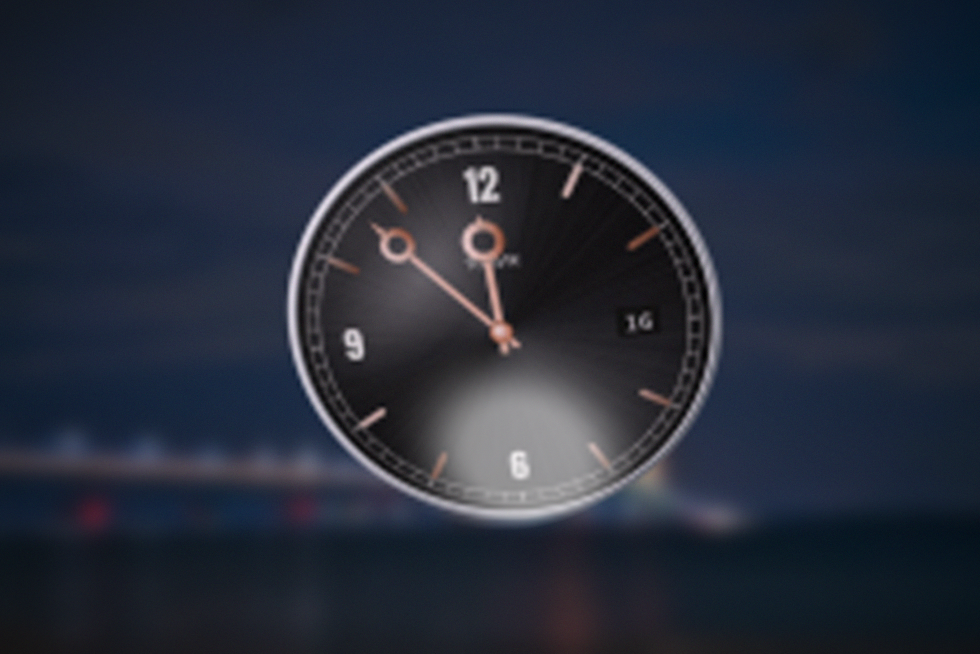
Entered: {"hour": 11, "minute": 53}
